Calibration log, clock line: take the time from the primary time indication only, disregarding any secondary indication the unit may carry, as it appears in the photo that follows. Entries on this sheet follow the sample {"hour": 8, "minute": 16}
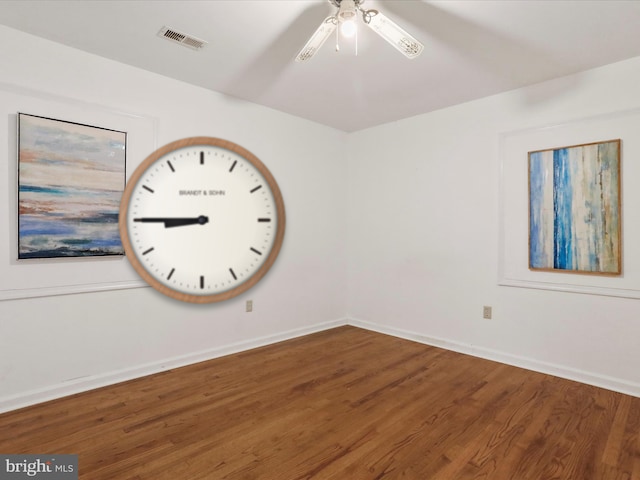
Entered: {"hour": 8, "minute": 45}
